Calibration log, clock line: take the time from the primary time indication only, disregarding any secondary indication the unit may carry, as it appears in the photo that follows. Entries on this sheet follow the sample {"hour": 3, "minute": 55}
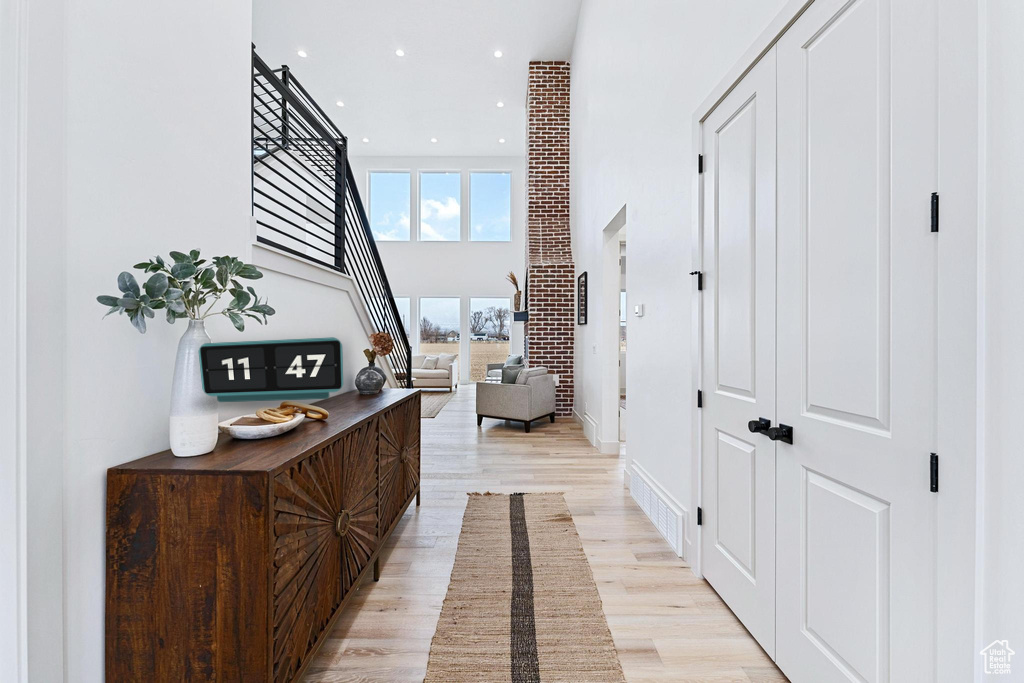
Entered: {"hour": 11, "minute": 47}
